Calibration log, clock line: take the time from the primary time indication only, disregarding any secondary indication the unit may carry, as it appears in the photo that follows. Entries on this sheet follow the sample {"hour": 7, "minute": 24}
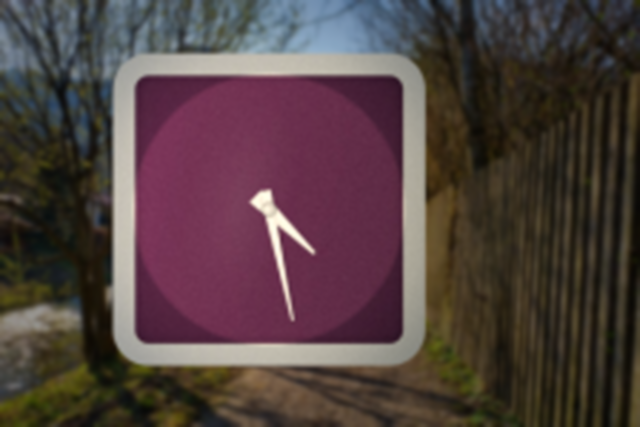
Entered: {"hour": 4, "minute": 28}
